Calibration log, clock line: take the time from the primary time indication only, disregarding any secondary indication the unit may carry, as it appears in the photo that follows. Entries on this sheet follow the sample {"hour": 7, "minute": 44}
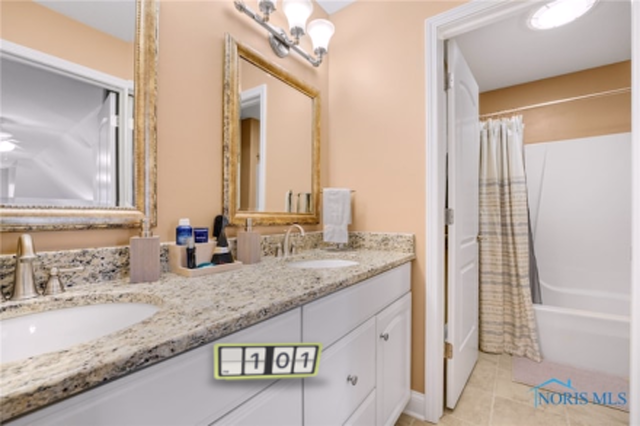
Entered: {"hour": 1, "minute": 1}
